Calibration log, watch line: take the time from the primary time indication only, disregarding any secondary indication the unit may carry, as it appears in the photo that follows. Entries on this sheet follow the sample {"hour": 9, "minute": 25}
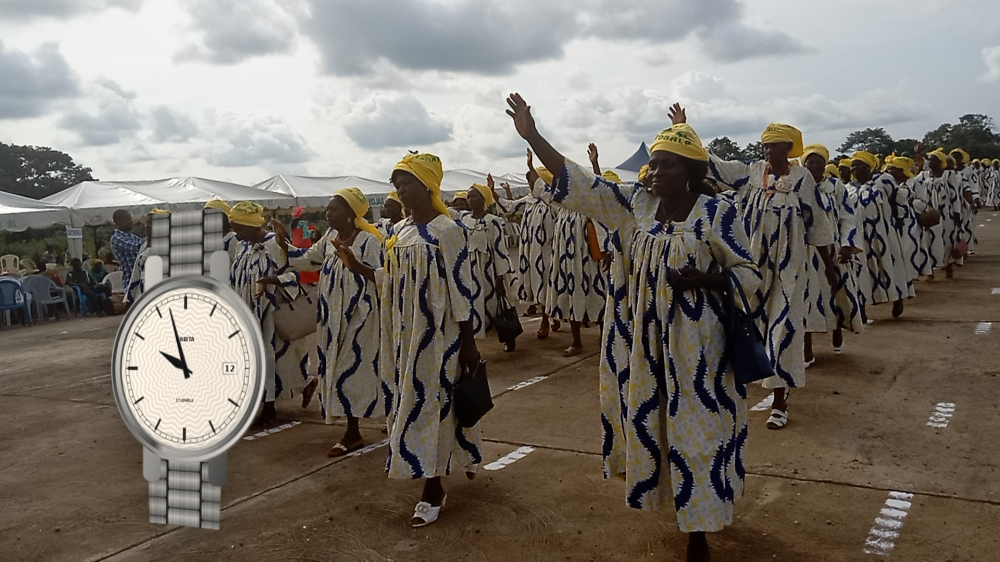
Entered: {"hour": 9, "minute": 57}
